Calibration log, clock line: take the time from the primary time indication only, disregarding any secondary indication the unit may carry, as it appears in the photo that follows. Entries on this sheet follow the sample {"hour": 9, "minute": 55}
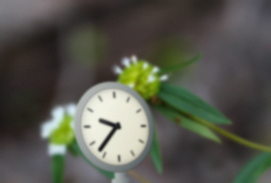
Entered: {"hour": 9, "minute": 37}
